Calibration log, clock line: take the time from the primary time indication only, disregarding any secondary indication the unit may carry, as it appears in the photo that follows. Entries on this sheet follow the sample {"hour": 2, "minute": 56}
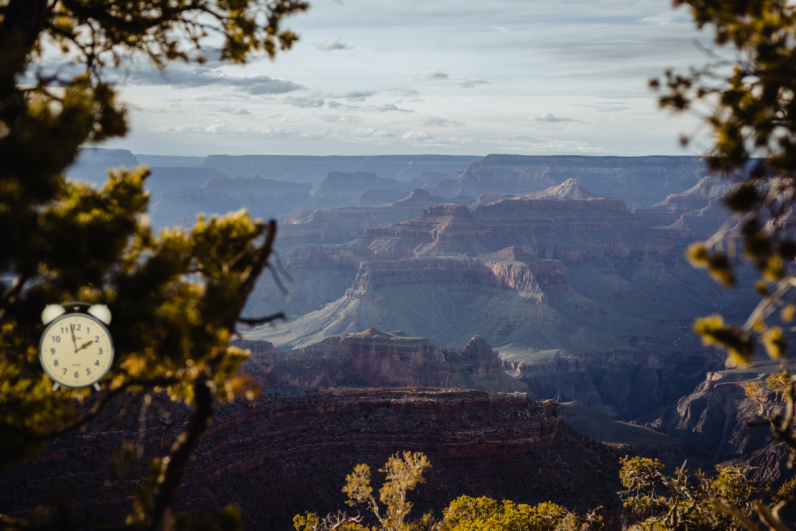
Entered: {"hour": 1, "minute": 58}
